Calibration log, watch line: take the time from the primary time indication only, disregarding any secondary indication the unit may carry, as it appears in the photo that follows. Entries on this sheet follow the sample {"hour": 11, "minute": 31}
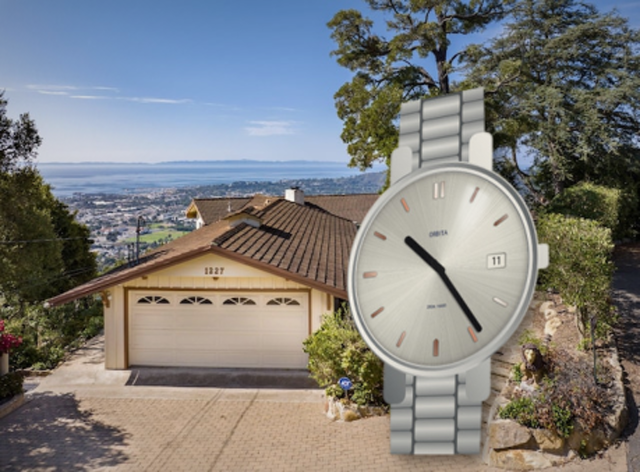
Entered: {"hour": 10, "minute": 24}
